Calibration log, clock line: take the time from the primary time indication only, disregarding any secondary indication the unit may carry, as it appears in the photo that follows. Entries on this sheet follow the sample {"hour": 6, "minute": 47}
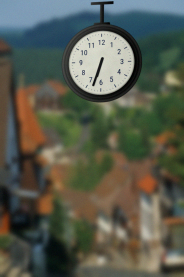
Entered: {"hour": 6, "minute": 33}
